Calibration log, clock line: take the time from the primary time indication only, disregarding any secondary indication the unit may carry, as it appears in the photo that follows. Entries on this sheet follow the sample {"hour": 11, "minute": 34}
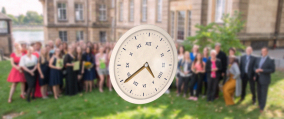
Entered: {"hour": 4, "minute": 39}
